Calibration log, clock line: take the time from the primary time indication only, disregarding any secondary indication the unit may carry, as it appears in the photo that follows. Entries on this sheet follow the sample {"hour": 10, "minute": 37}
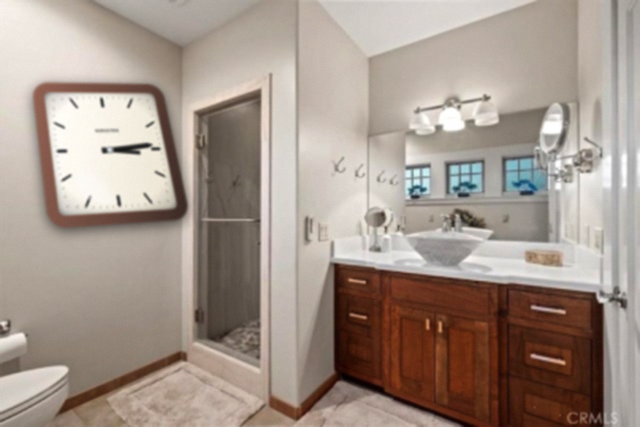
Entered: {"hour": 3, "minute": 14}
